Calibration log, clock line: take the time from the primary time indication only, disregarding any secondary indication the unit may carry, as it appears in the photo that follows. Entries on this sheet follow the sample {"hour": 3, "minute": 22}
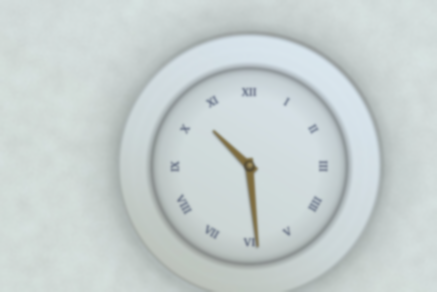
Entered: {"hour": 10, "minute": 29}
